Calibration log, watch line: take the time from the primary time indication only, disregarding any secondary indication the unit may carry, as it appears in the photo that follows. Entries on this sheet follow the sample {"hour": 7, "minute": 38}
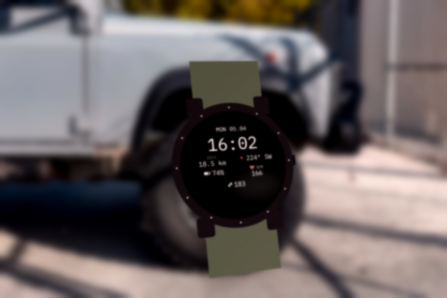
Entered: {"hour": 16, "minute": 2}
